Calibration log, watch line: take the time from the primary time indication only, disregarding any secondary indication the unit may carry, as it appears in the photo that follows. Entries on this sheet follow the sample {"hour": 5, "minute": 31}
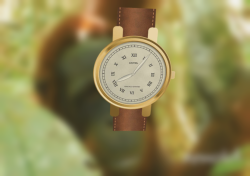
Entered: {"hour": 8, "minute": 6}
